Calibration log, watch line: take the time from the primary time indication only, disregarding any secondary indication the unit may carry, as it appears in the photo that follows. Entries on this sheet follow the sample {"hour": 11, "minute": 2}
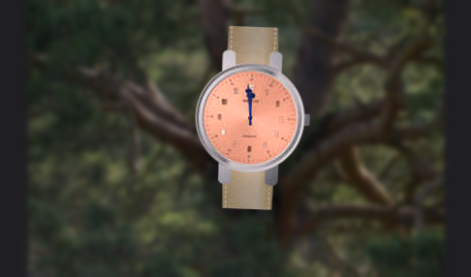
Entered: {"hour": 11, "minute": 59}
